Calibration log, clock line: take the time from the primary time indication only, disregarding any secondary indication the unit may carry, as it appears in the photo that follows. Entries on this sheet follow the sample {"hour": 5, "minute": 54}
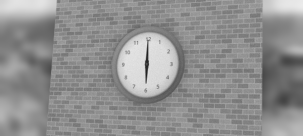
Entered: {"hour": 6, "minute": 0}
